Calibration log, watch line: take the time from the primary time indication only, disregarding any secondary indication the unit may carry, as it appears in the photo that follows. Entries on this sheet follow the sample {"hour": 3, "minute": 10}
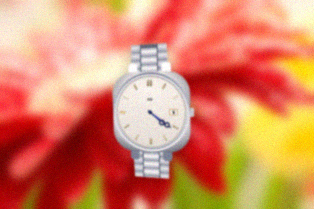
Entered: {"hour": 4, "minute": 21}
